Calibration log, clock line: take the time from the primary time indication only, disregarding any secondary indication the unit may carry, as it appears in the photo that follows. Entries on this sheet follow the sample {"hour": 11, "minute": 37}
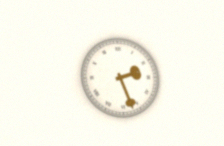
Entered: {"hour": 2, "minute": 27}
